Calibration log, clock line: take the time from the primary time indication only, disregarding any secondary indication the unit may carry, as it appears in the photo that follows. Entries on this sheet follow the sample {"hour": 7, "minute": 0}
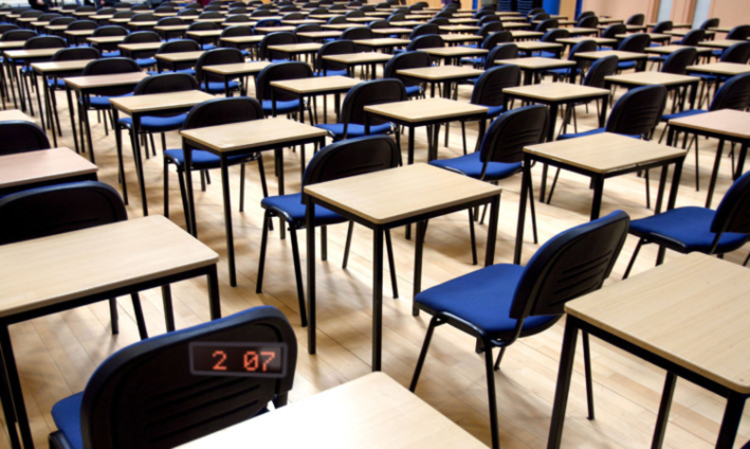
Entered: {"hour": 2, "minute": 7}
